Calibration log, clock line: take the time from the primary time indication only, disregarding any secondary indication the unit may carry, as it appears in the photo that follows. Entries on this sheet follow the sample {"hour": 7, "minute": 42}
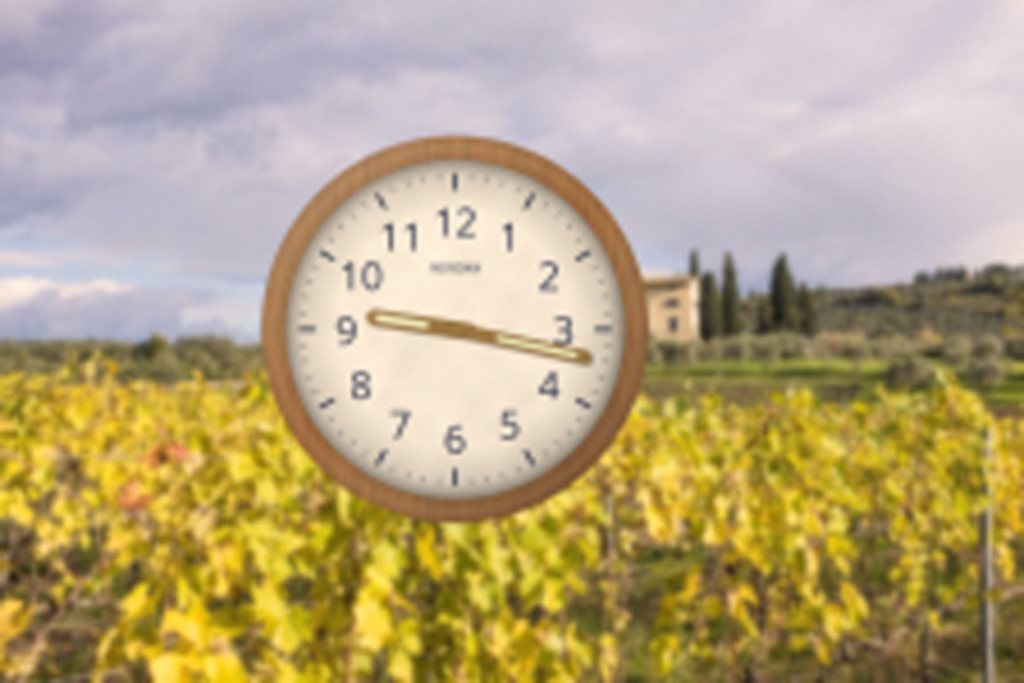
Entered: {"hour": 9, "minute": 17}
